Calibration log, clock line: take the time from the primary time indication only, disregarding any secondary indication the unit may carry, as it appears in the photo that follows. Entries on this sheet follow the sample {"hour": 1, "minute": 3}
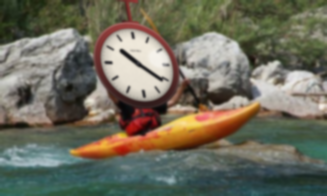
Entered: {"hour": 10, "minute": 21}
